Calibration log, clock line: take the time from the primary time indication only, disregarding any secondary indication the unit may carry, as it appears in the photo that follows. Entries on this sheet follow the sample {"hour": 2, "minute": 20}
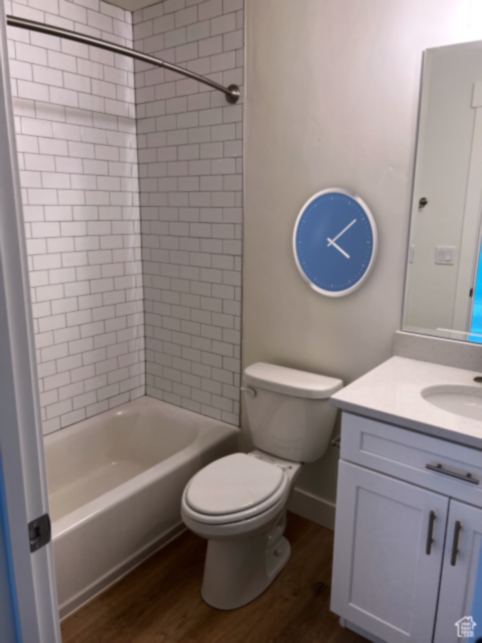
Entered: {"hour": 4, "minute": 9}
